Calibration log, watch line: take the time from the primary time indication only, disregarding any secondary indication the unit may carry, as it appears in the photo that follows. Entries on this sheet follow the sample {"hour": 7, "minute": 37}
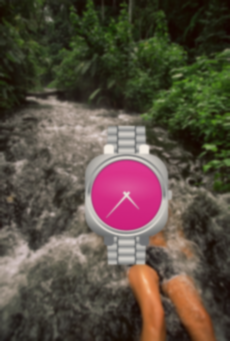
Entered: {"hour": 4, "minute": 37}
